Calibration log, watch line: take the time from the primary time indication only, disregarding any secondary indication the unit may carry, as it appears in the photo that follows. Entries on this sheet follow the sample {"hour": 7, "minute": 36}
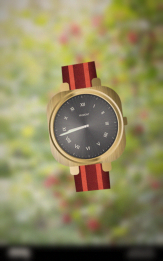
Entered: {"hour": 8, "minute": 43}
